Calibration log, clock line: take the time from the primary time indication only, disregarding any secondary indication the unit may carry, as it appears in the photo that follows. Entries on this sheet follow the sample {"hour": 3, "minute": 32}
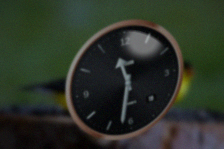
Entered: {"hour": 11, "minute": 32}
